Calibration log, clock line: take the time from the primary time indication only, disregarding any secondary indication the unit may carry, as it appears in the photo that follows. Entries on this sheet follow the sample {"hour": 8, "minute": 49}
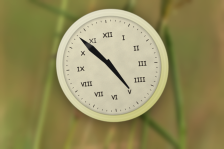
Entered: {"hour": 4, "minute": 53}
